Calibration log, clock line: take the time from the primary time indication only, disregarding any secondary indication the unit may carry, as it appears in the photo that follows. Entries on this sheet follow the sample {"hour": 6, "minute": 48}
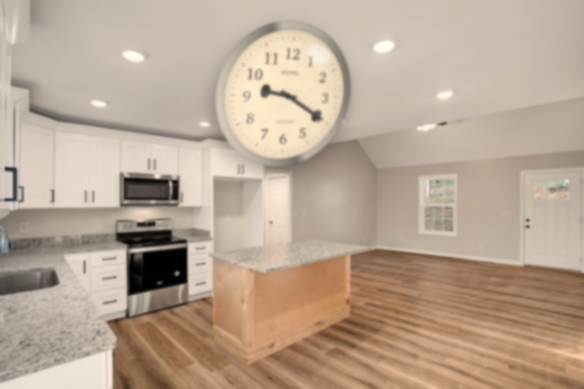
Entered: {"hour": 9, "minute": 20}
